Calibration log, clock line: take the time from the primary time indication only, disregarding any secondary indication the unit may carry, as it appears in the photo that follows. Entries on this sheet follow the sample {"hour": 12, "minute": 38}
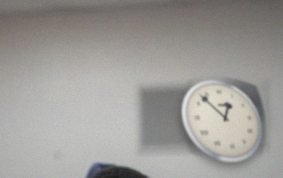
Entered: {"hour": 12, "minute": 53}
